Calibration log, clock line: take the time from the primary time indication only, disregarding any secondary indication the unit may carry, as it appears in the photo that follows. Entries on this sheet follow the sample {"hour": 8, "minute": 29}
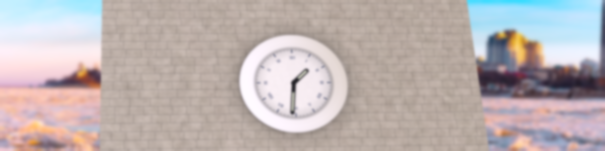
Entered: {"hour": 1, "minute": 31}
